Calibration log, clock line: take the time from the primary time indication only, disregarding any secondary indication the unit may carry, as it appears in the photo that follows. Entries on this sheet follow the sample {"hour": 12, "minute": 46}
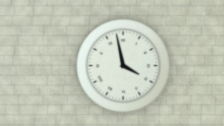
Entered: {"hour": 3, "minute": 58}
